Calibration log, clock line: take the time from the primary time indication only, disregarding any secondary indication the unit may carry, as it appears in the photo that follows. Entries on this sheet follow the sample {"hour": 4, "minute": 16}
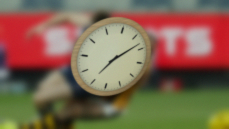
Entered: {"hour": 7, "minute": 8}
